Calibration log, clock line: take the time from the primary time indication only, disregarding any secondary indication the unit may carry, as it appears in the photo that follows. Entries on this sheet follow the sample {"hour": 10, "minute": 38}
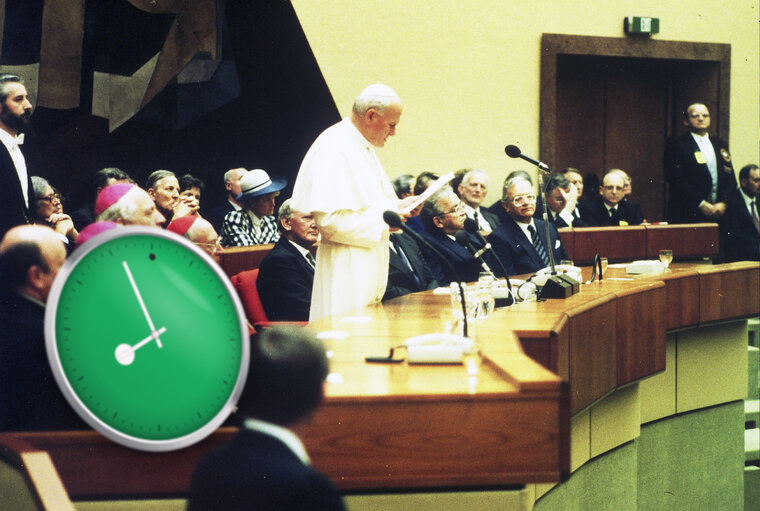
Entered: {"hour": 7, "minute": 56}
